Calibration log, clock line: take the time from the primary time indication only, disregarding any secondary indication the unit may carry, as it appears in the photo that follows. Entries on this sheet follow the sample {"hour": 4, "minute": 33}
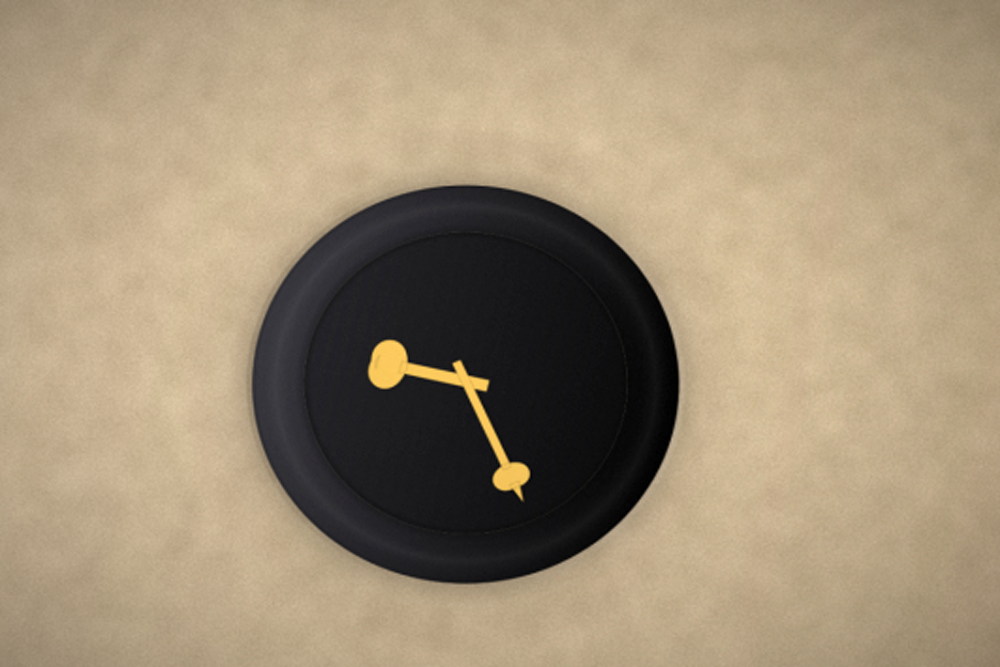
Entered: {"hour": 9, "minute": 26}
